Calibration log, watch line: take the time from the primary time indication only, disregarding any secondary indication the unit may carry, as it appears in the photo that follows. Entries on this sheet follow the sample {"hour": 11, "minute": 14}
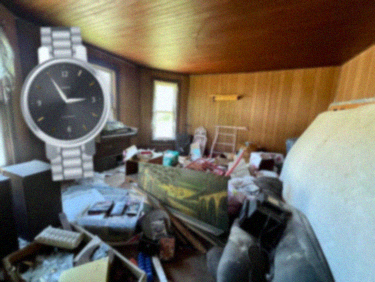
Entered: {"hour": 2, "minute": 55}
